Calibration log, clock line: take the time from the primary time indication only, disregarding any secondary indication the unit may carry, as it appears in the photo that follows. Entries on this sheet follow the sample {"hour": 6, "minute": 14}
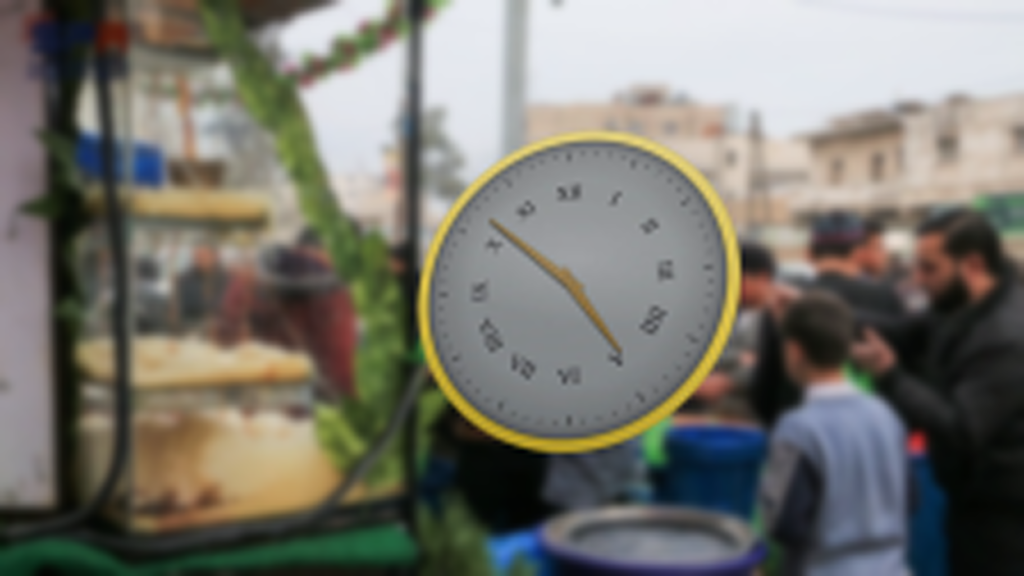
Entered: {"hour": 4, "minute": 52}
